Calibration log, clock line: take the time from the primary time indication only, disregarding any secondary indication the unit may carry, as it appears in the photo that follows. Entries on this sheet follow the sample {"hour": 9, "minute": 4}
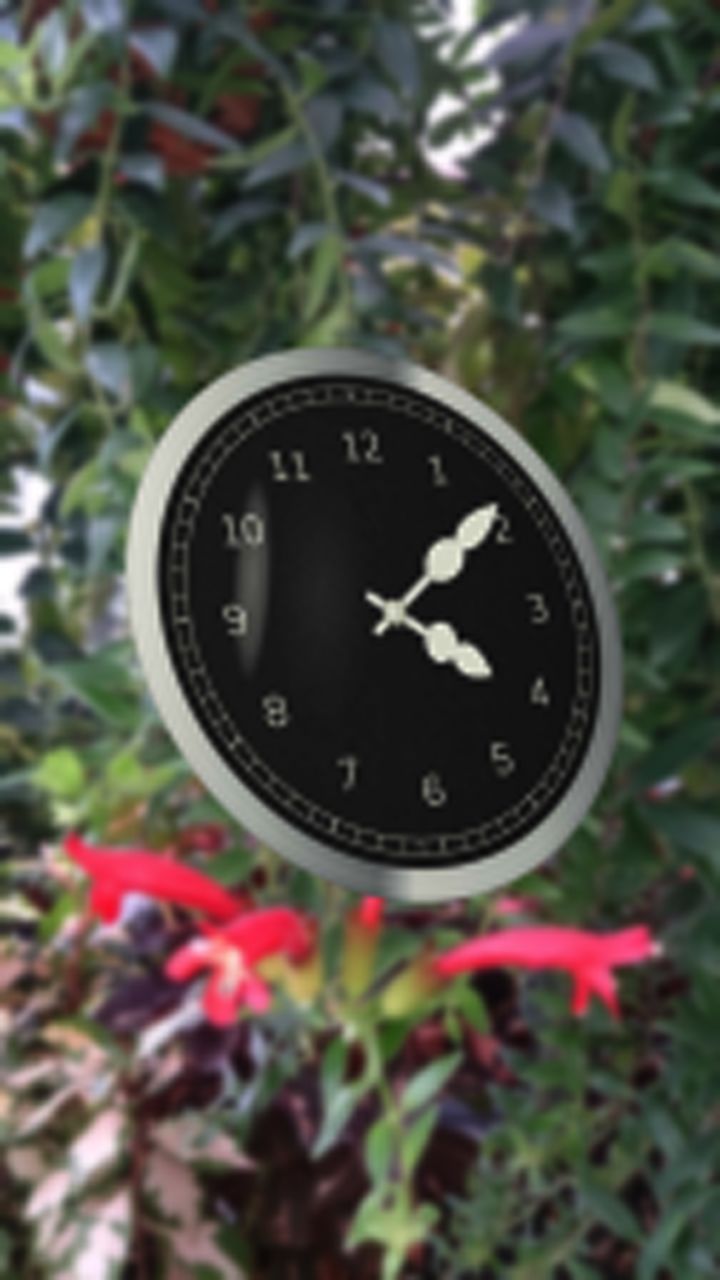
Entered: {"hour": 4, "minute": 9}
